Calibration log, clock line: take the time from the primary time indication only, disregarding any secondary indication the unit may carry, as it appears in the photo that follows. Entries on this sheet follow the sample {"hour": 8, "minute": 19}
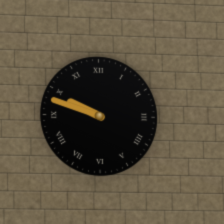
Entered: {"hour": 9, "minute": 48}
